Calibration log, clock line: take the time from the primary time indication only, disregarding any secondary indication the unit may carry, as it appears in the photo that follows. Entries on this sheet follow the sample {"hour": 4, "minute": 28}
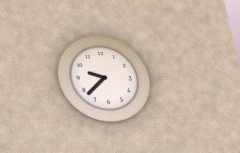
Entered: {"hour": 9, "minute": 38}
